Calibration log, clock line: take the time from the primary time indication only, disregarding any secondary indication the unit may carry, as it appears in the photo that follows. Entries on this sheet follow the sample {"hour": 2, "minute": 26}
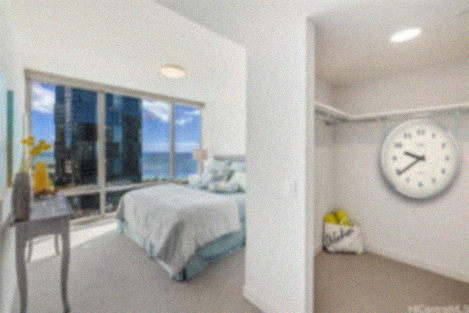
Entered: {"hour": 9, "minute": 39}
